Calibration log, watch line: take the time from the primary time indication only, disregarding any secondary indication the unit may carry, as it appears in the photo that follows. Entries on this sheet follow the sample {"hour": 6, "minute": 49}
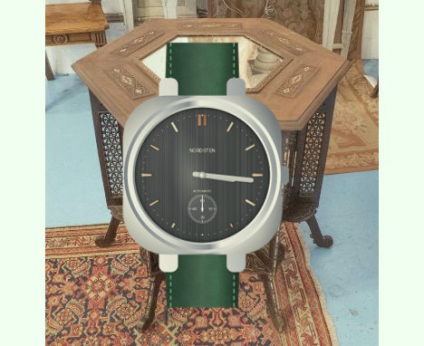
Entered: {"hour": 3, "minute": 16}
